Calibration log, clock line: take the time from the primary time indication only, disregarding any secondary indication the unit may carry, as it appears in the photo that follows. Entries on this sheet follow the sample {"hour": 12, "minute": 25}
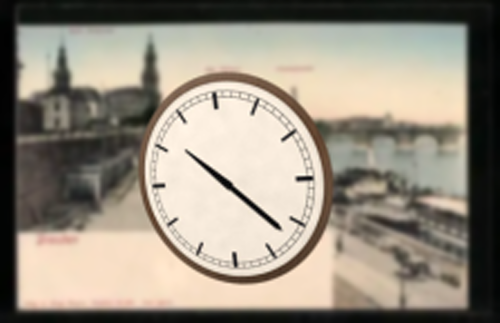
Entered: {"hour": 10, "minute": 22}
